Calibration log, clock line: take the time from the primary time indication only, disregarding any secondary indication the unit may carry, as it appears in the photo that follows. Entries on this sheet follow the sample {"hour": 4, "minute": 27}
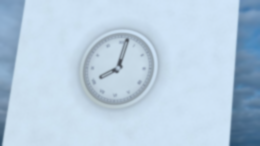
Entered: {"hour": 8, "minute": 2}
